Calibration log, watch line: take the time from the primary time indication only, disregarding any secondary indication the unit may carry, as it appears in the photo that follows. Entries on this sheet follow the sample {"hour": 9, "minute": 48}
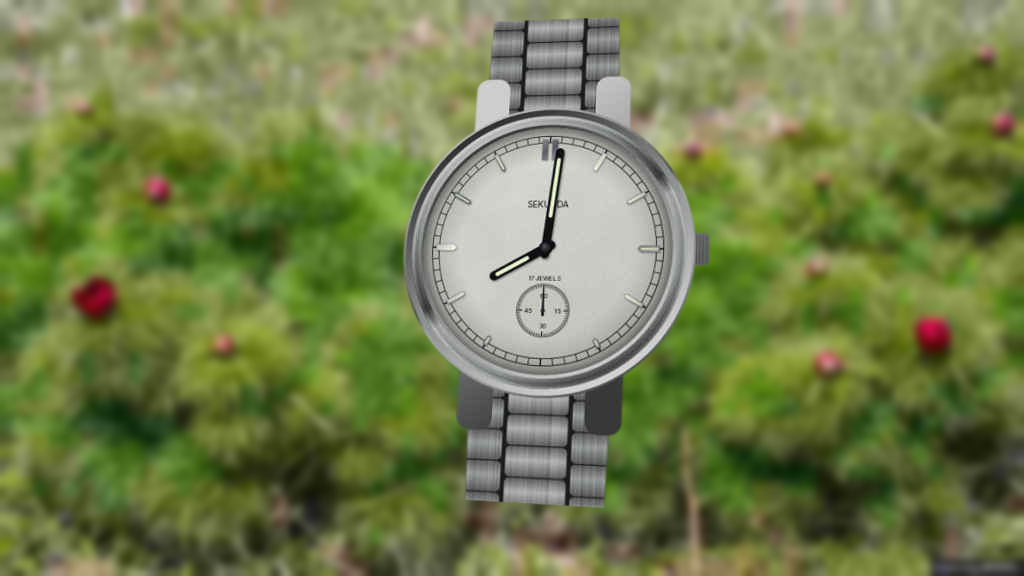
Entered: {"hour": 8, "minute": 1}
